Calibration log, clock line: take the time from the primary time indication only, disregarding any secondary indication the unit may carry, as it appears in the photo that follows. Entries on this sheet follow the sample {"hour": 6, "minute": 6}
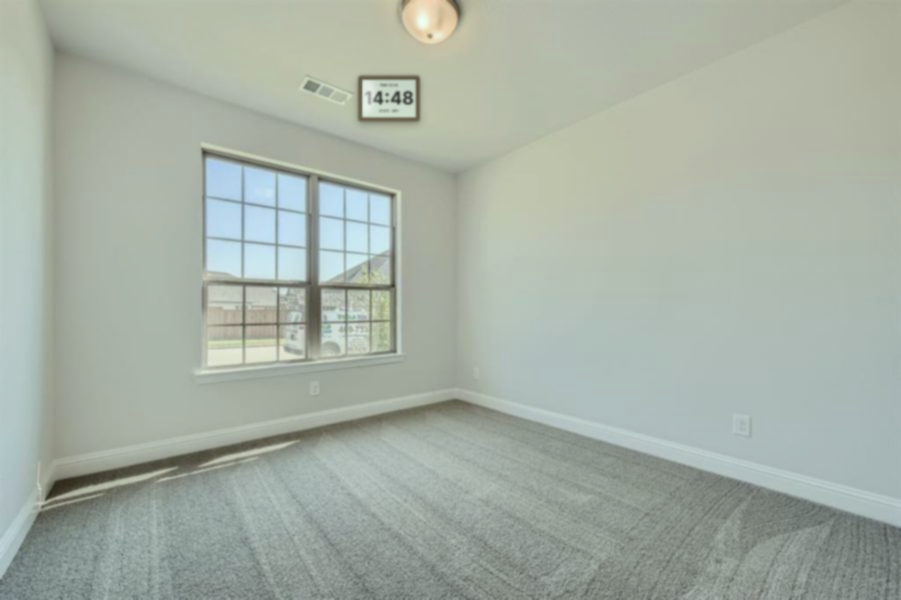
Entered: {"hour": 14, "minute": 48}
